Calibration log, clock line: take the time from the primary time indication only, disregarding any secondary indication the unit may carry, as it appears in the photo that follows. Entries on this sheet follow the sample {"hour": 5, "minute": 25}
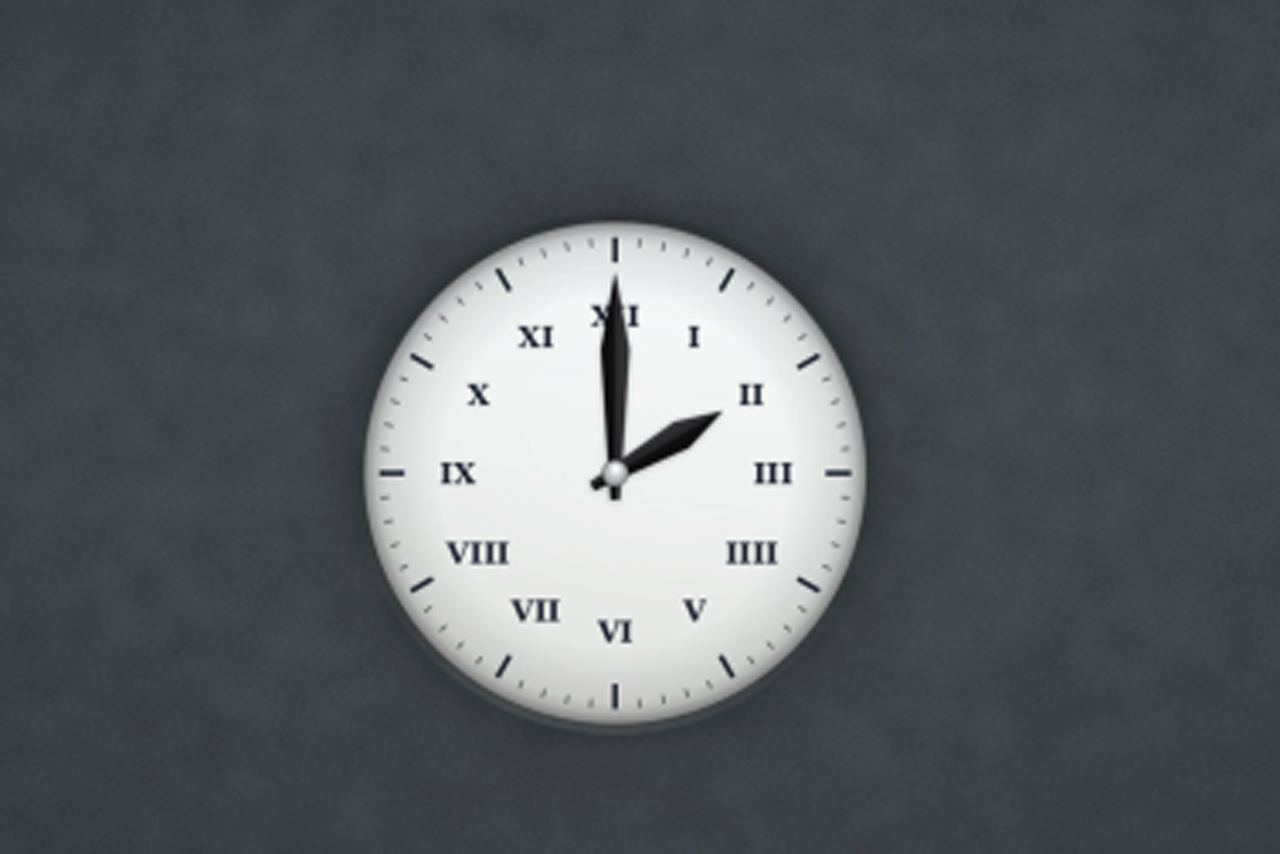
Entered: {"hour": 2, "minute": 0}
